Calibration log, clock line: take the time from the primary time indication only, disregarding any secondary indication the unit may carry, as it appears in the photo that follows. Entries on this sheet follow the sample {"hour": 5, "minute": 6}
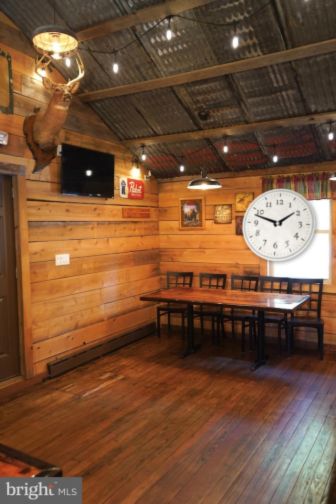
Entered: {"hour": 1, "minute": 48}
